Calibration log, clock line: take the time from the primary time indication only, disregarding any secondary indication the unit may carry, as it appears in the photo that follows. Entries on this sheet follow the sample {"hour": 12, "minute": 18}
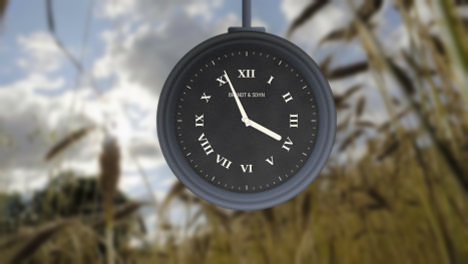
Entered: {"hour": 3, "minute": 56}
